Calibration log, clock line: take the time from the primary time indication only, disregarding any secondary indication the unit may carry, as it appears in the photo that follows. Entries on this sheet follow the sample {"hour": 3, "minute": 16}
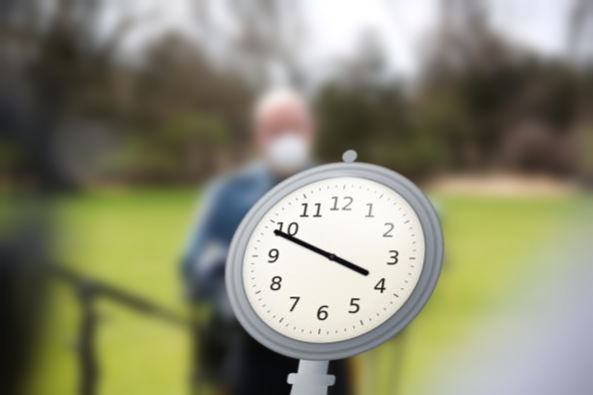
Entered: {"hour": 3, "minute": 49}
